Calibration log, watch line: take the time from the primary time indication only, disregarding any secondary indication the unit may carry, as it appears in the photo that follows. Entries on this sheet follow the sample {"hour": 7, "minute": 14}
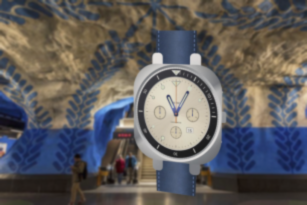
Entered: {"hour": 11, "minute": 5}
